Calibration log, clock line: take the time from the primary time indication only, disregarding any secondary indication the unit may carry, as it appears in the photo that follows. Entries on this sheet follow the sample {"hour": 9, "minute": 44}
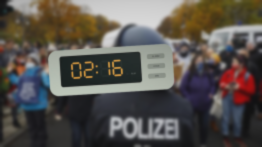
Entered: {"hour": 2, "minute": 16}
